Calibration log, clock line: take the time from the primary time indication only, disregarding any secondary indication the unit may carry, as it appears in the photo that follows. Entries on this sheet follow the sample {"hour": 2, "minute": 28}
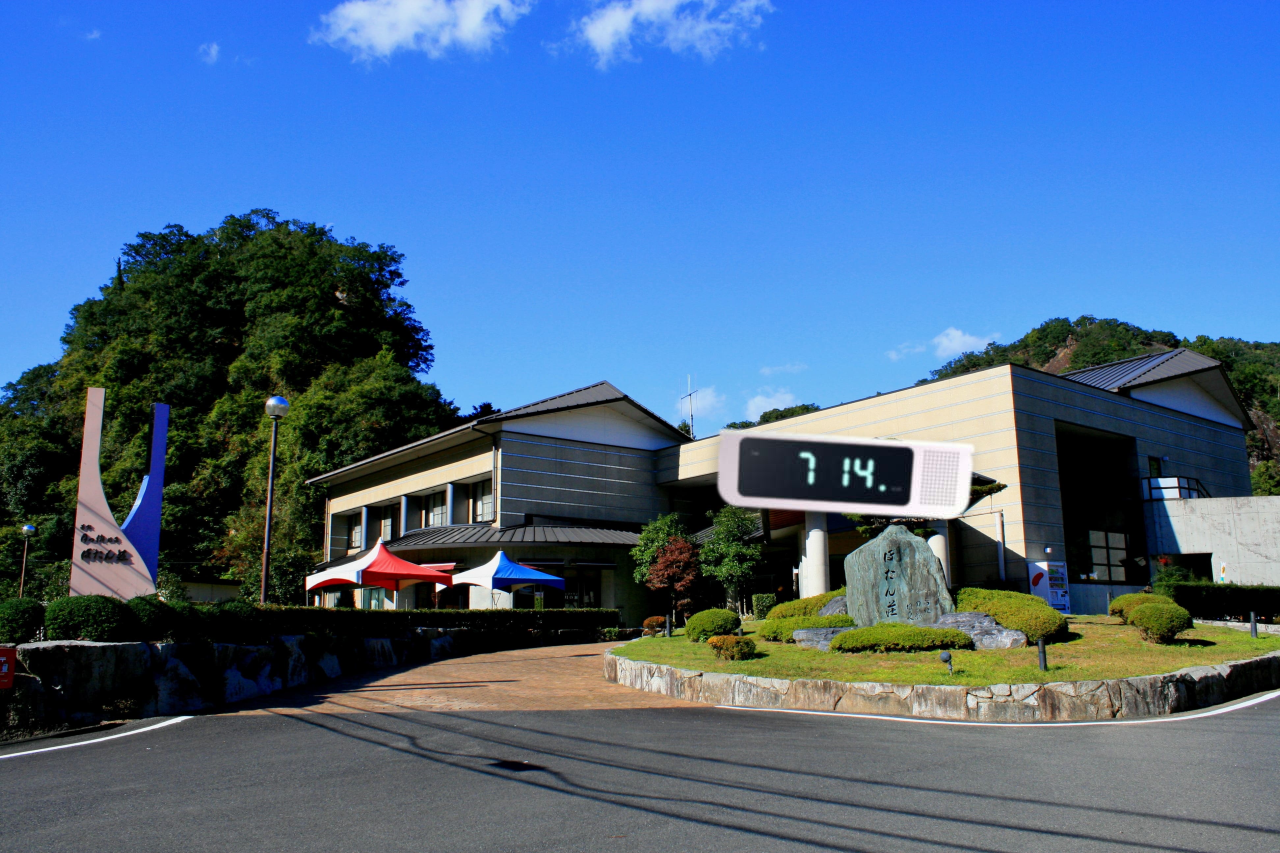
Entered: {"hour": 7, "minute": 14}
